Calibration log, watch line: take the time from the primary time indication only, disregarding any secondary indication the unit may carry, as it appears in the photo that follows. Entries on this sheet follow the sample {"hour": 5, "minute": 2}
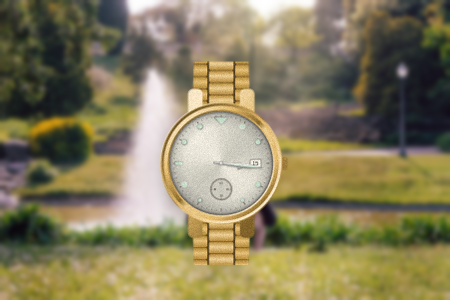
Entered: {"hour": 3, "minute": 16}
